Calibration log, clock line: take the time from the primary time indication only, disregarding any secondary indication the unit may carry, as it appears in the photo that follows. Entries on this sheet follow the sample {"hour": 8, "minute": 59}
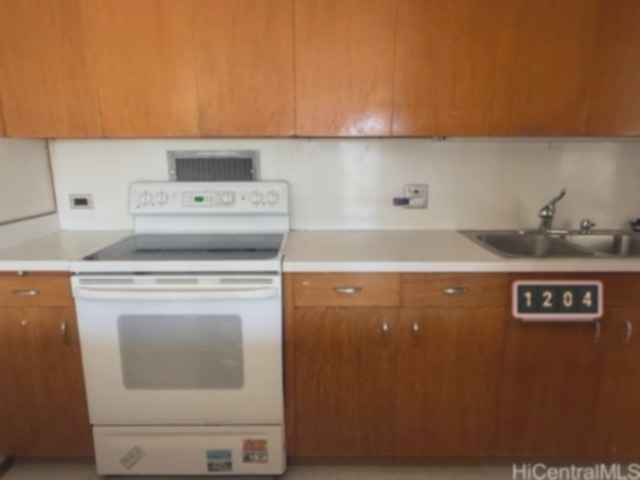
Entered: {"hour": 12, "minute": 4}
